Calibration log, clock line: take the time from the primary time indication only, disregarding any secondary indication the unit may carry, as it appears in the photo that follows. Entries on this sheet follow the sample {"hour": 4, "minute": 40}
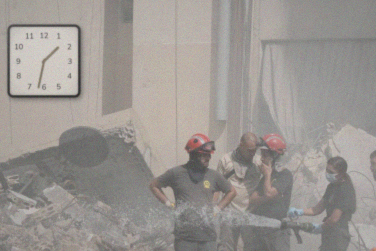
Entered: {"hour": 1, "minute": 32}
